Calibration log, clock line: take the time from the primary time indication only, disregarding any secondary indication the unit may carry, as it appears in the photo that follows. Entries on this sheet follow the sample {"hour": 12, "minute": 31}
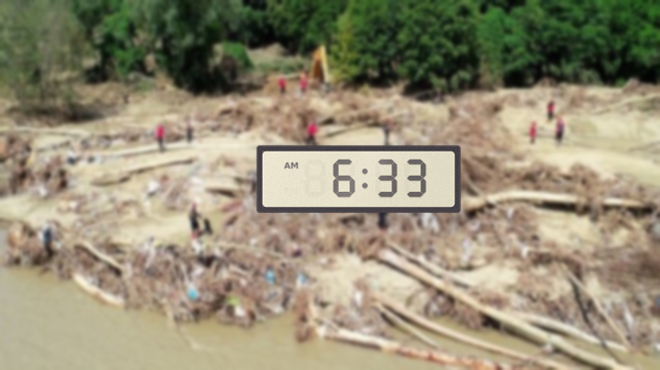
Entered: {"hour": 6, "minute": 33}
